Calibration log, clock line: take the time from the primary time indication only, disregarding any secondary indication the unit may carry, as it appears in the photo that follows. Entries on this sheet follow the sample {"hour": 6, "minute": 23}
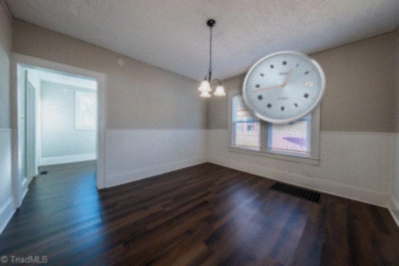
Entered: {"hour": 12, "minute": 43}
